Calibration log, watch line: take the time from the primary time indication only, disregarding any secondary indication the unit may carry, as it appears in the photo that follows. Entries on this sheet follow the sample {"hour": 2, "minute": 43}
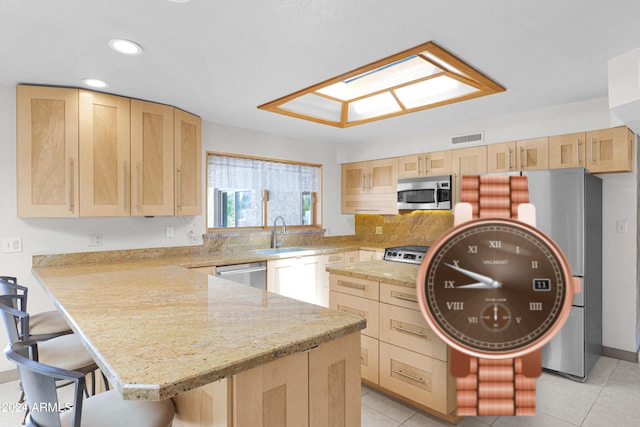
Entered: {"hour": 8, "minute": 49}
